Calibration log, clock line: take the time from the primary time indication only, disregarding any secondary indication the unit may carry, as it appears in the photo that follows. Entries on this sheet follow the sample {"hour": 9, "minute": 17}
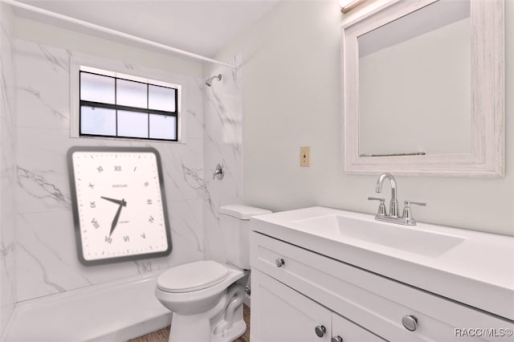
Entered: {"hour": 9, "minute": 35}
